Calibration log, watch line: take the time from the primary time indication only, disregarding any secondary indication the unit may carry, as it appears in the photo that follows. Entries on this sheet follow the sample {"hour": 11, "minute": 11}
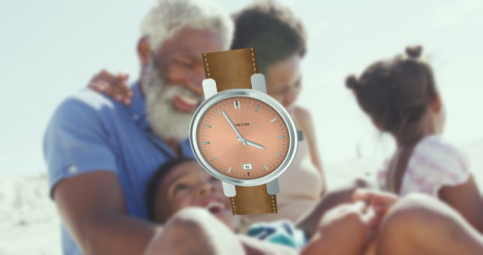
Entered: {"hour": 3, "minute": 56}
